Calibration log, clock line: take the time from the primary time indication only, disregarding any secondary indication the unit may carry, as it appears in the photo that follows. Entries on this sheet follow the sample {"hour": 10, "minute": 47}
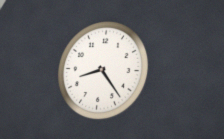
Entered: {"hour": 8, "minute": 23}
